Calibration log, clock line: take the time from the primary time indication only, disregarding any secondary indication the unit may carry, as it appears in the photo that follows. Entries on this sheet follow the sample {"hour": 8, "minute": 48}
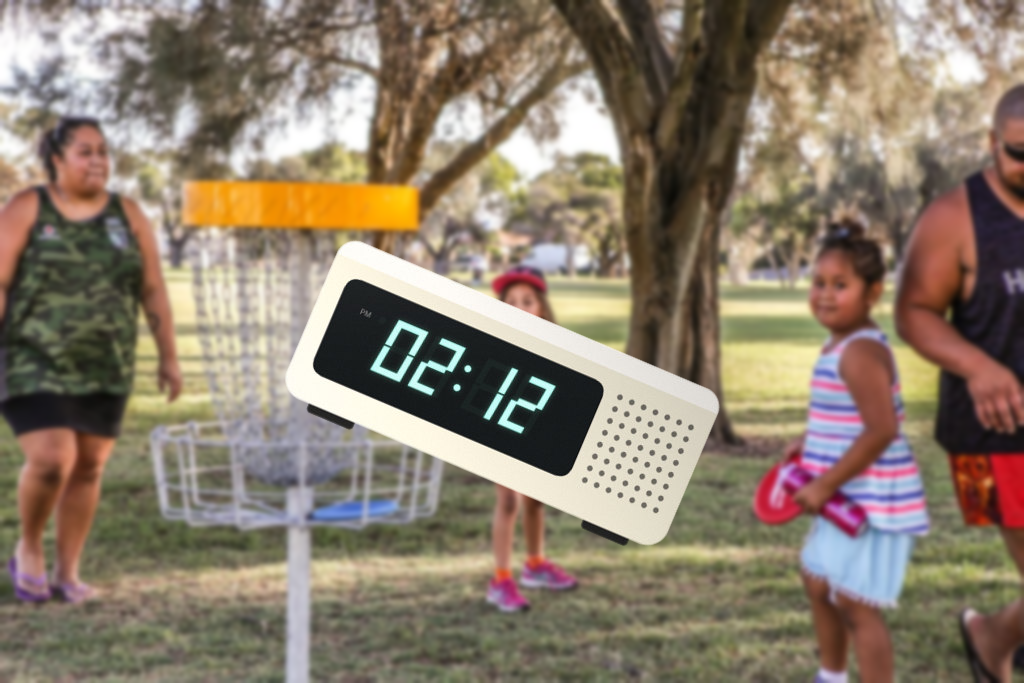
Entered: {"hour": 2, "minute": 12}
